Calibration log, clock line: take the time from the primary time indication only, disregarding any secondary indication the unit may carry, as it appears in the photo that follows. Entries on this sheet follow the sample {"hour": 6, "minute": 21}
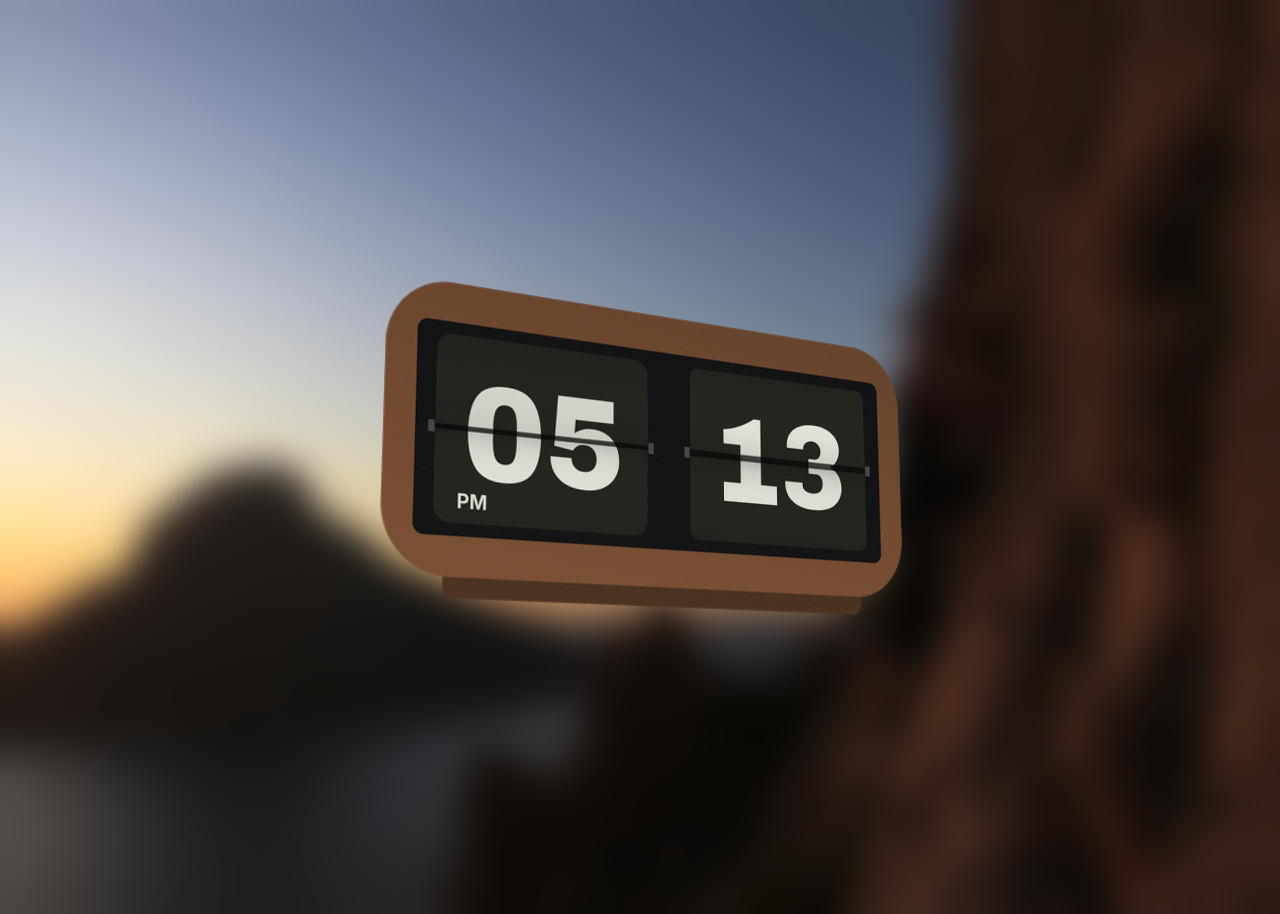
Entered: {"hour": 5, "minute": 13}
